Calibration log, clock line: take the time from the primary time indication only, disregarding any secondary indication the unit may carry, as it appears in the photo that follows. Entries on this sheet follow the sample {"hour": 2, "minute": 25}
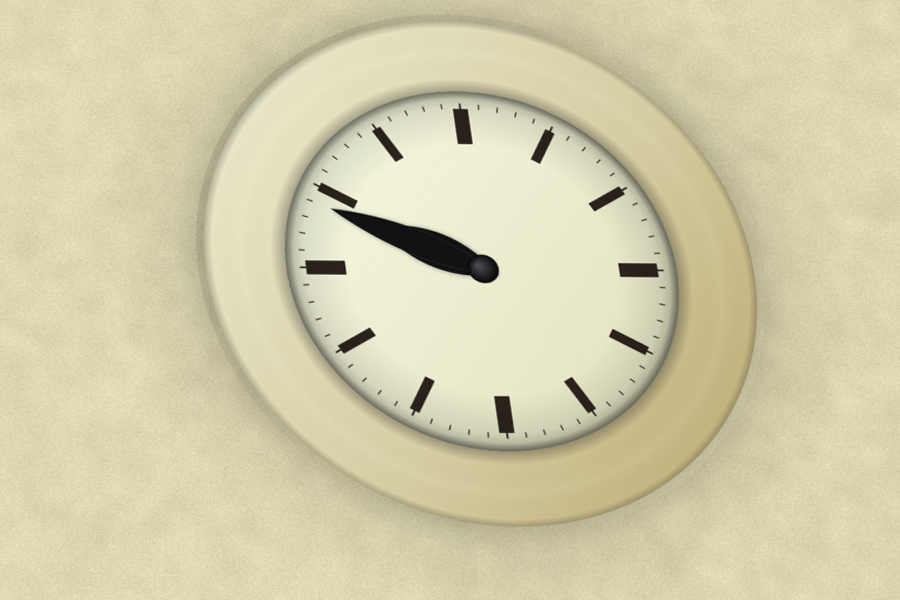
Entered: {"hour": 9, "minute": 49}
